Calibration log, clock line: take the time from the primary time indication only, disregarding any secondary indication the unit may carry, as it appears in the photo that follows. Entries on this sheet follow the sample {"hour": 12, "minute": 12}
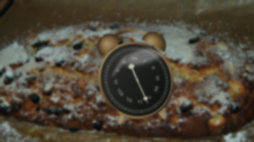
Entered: {"hour": 11, "minute": 27}
